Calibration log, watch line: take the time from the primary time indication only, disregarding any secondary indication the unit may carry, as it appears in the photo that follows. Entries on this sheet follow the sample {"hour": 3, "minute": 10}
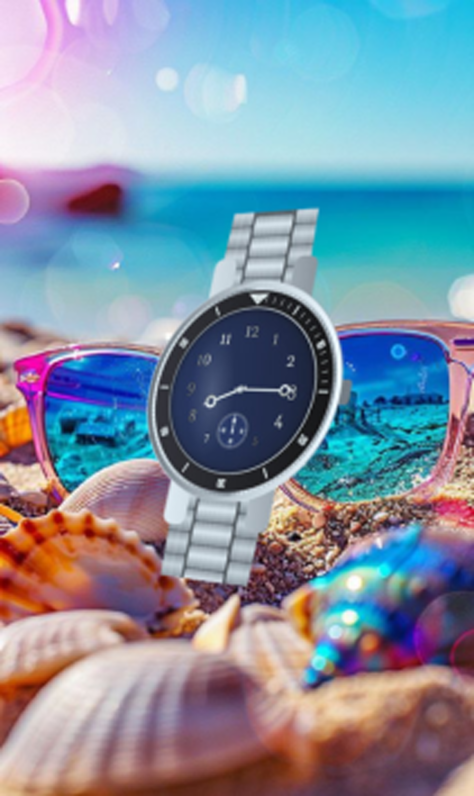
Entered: {"hour": 8, "minute": 15}
